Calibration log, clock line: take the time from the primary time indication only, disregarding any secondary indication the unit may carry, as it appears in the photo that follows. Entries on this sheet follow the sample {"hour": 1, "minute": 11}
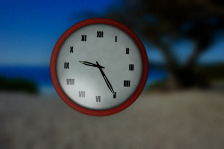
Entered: {"hour": 9, "minute": 25}
